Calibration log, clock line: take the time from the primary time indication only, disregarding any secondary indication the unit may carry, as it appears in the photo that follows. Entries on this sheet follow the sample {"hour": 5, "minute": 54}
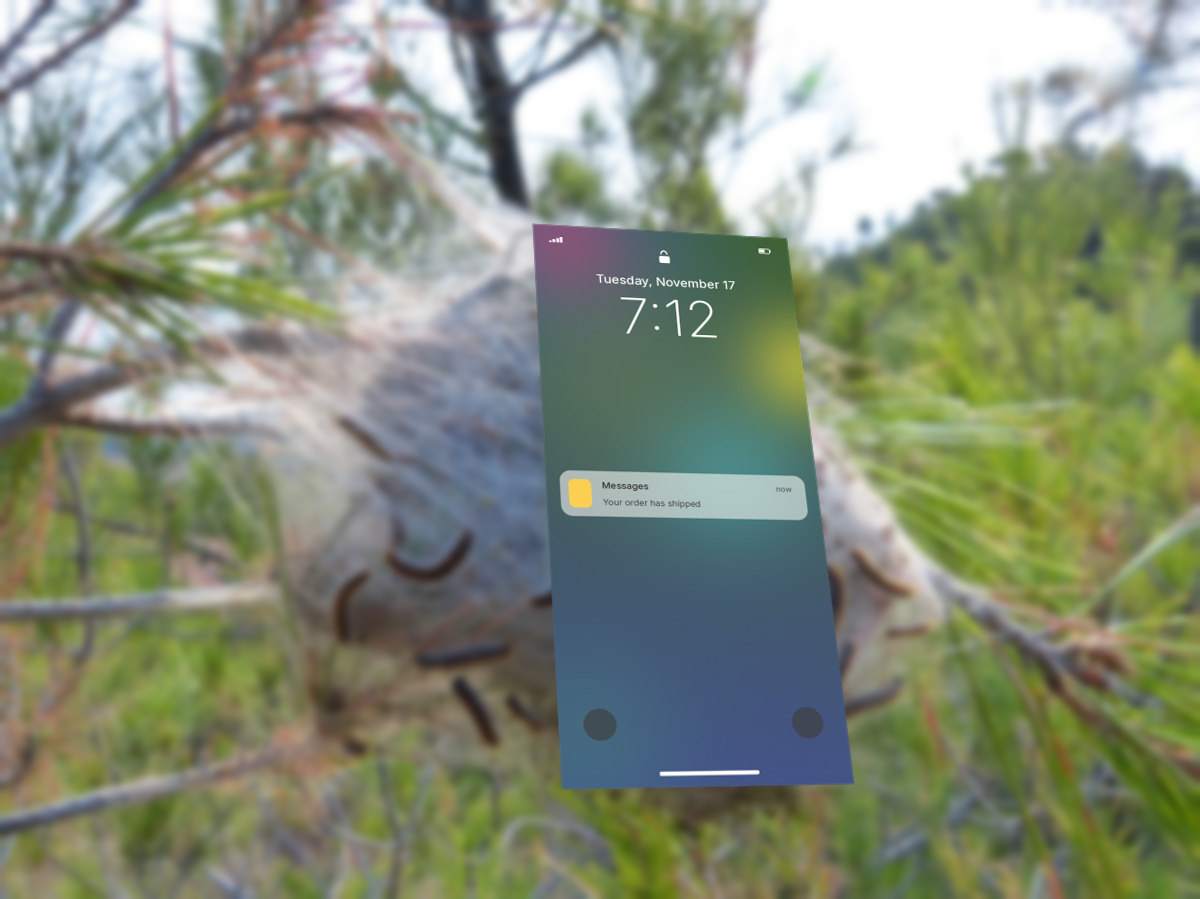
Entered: {"hour": 7, "minute": 12}
